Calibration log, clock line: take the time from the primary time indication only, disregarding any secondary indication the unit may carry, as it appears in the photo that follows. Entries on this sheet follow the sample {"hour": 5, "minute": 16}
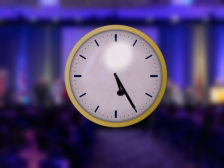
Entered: {"hour": 5, "minute": 25}
